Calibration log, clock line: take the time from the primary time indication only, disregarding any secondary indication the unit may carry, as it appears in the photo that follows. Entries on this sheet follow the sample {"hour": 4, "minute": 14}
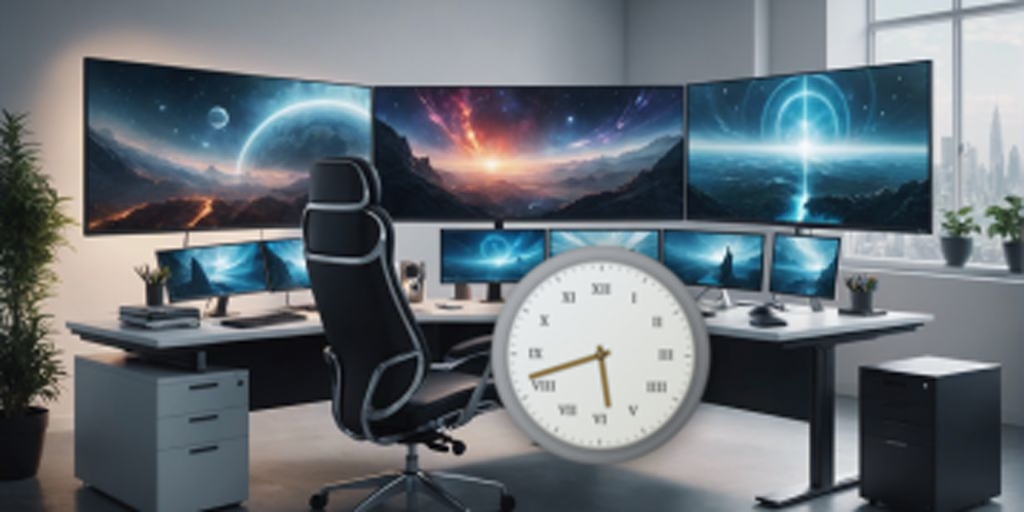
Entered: {"hour": 5, "minute": 42}
